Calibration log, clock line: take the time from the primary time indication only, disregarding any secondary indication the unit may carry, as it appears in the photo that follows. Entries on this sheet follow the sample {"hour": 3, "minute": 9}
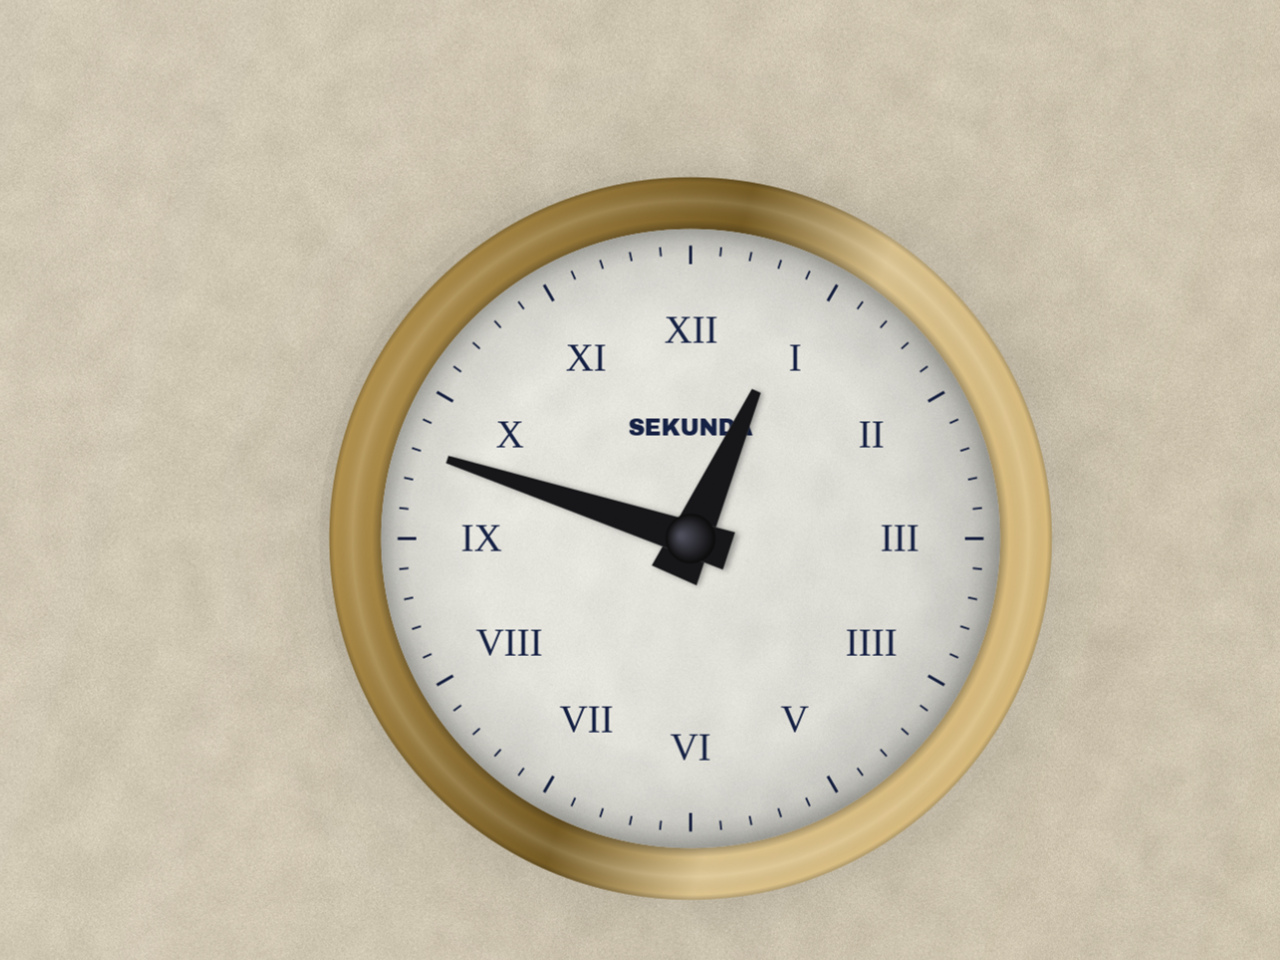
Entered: {"hour": 12, "minute": 48}
